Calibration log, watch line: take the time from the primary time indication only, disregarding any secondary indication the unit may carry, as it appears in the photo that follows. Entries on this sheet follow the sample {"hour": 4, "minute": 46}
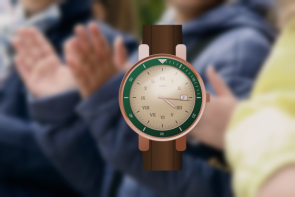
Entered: {"hour": 4, "minute": 16}
